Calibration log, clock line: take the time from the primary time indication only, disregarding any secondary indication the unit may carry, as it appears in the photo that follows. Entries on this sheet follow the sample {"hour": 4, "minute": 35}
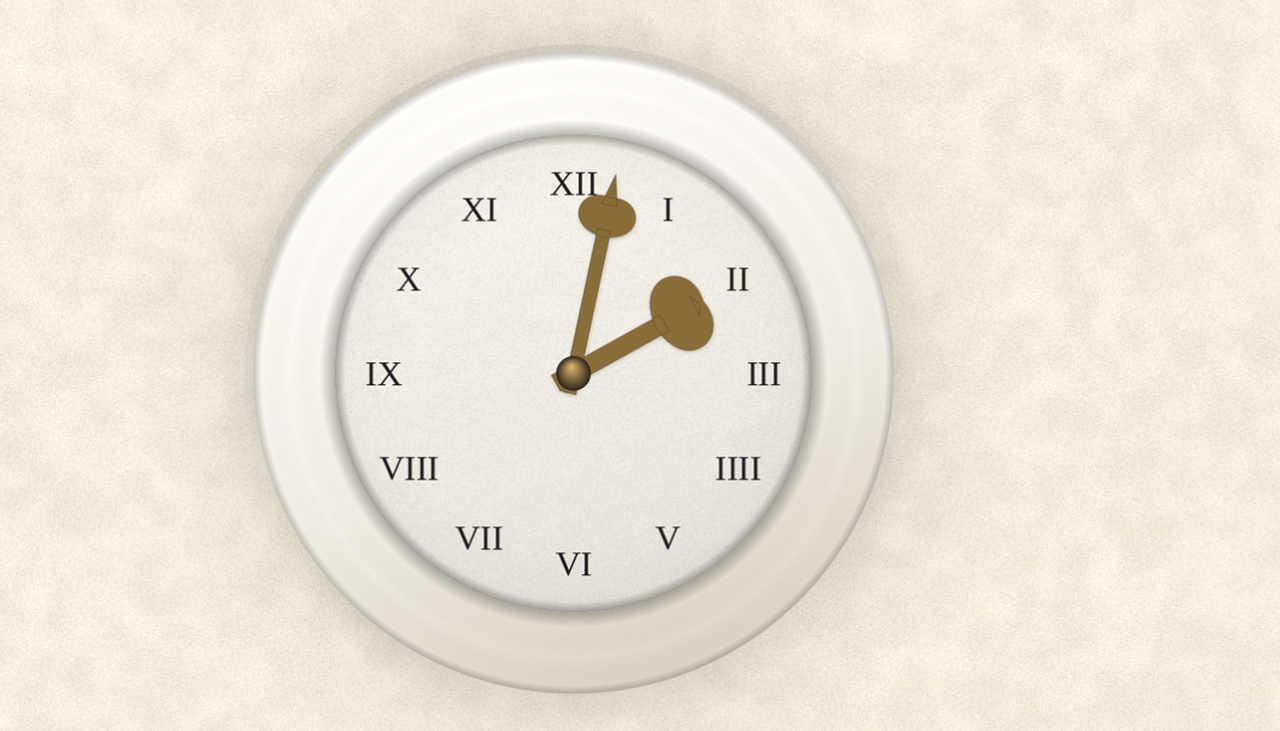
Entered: {"hour": 2, "minute": 2}
